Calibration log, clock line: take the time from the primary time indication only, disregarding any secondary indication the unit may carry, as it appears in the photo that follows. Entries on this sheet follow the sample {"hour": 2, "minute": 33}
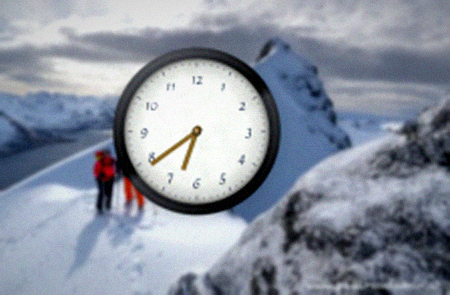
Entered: {"hour": 6, "minute": 39}
